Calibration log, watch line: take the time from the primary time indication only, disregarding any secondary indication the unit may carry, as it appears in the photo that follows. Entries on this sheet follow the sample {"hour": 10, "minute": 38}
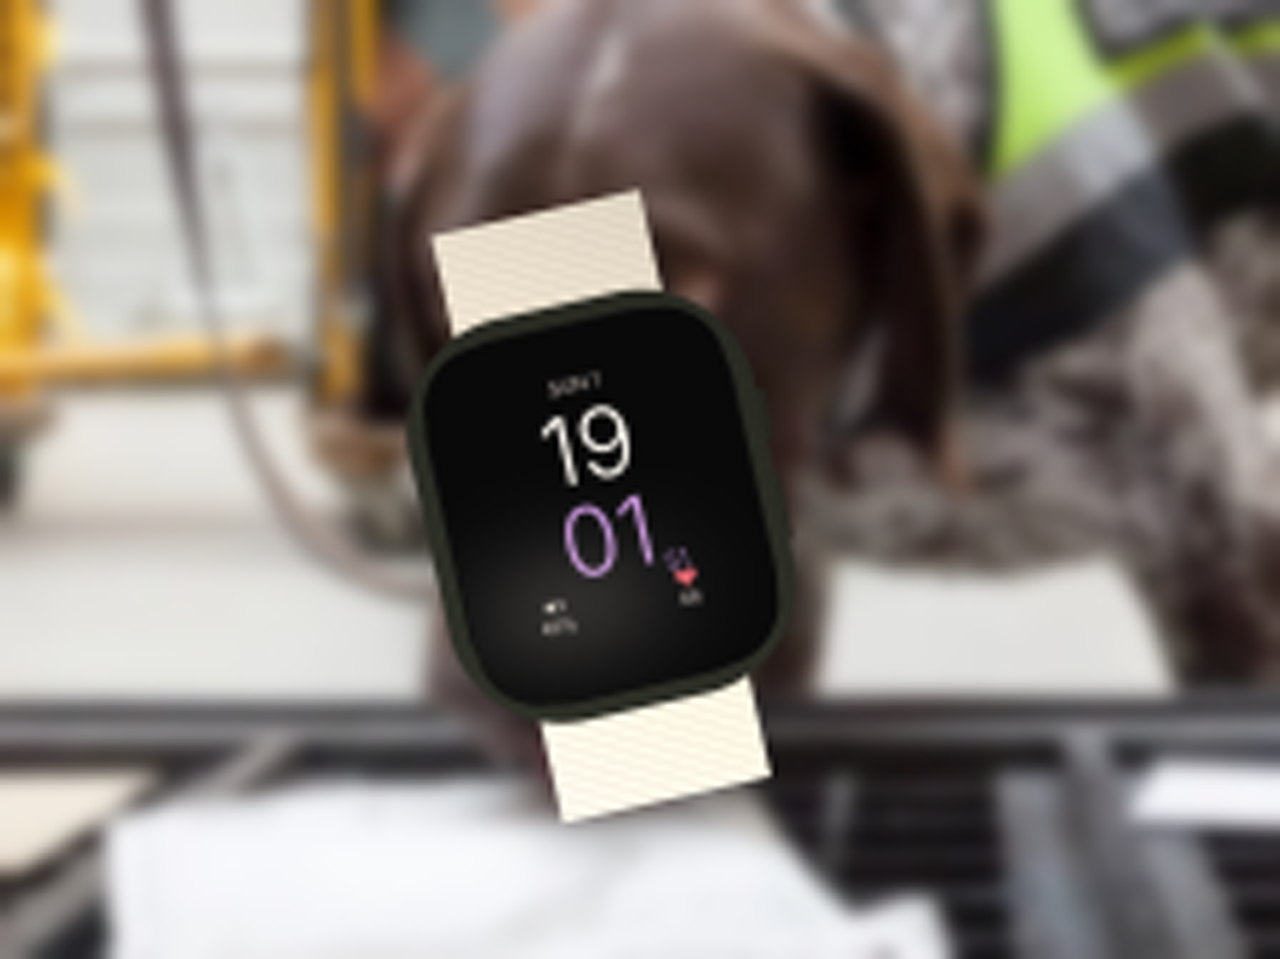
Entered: {"hour": 19, "minute": 1}
